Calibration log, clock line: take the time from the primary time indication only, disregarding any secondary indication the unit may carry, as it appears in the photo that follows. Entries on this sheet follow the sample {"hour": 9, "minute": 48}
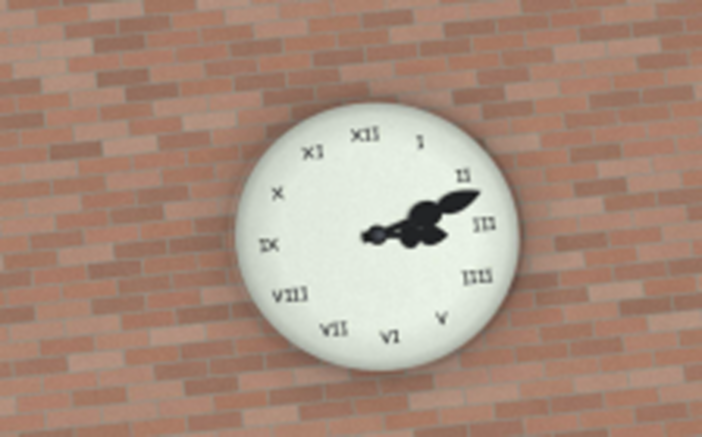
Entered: {"hour": 3, "minute": 12}
